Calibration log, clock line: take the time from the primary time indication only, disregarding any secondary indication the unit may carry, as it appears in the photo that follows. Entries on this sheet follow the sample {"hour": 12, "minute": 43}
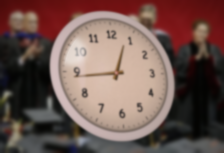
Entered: {"hour": 12, "minute": 44}
